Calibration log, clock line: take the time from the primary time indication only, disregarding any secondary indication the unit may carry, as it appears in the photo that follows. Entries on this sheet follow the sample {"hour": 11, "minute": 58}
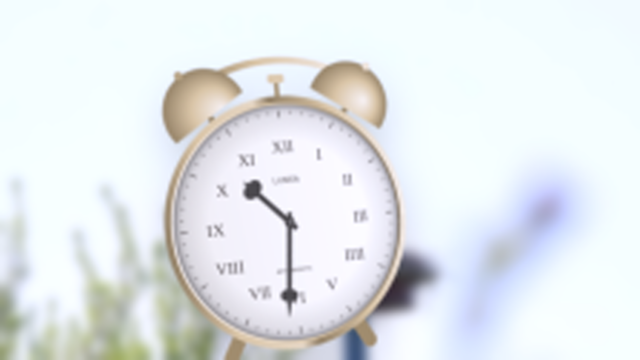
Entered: {"hour": 10, "minute": 31}
